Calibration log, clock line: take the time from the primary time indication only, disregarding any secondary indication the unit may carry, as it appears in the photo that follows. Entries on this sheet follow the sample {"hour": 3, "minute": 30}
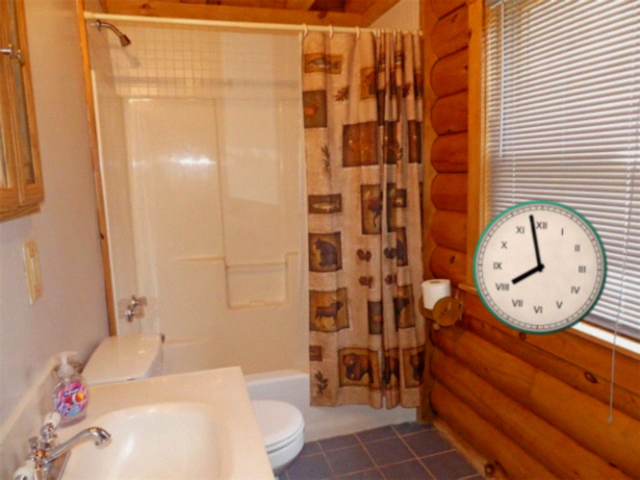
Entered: {"hour": 7, "minute": 58}
